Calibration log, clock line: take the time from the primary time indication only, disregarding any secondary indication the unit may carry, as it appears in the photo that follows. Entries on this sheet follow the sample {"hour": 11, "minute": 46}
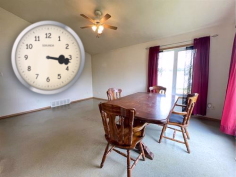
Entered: {"hour": 3, "minute": 17}
